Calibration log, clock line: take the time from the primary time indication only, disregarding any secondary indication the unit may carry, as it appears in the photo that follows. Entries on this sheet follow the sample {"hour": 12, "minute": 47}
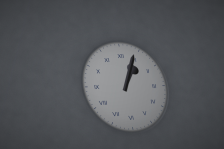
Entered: {"hour": 1, "minute": 4}
